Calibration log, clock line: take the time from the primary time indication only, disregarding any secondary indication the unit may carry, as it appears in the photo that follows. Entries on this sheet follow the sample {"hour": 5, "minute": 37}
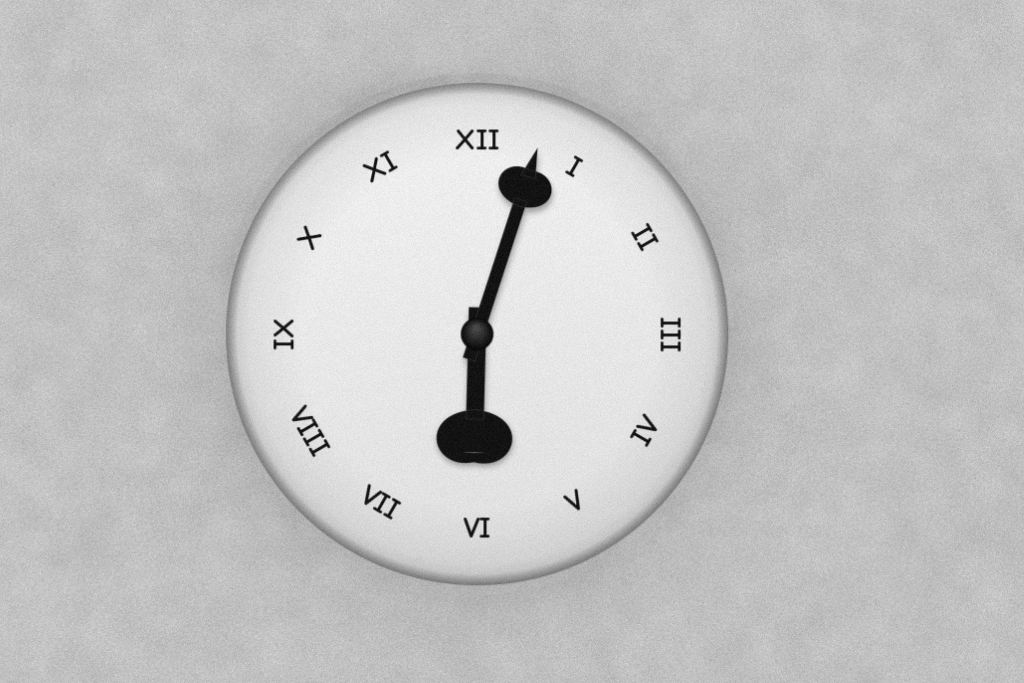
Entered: {"hour": 6, "minute": 3}
